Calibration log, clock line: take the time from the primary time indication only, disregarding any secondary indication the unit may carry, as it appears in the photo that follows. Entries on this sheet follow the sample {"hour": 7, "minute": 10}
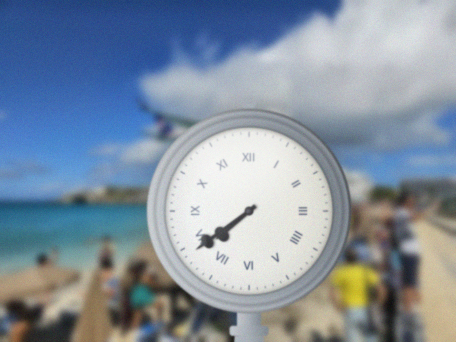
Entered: {"hour": 7, "minute": 39}
